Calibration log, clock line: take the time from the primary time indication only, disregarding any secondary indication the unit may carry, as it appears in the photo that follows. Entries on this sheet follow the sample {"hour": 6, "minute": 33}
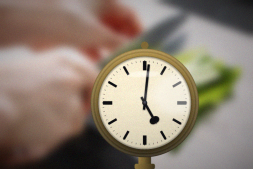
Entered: {"hour": 5, "minute": 1}
